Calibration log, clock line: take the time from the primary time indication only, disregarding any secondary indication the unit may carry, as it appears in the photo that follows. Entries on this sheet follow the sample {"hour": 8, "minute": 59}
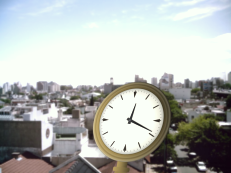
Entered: {"hour": 12, "minute": 19}
